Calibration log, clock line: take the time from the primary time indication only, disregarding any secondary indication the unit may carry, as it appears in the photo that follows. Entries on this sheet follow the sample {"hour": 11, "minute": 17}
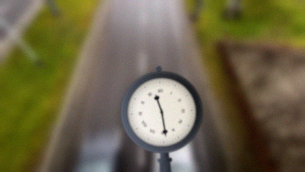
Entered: {"hour": 11, "minute": 29}
